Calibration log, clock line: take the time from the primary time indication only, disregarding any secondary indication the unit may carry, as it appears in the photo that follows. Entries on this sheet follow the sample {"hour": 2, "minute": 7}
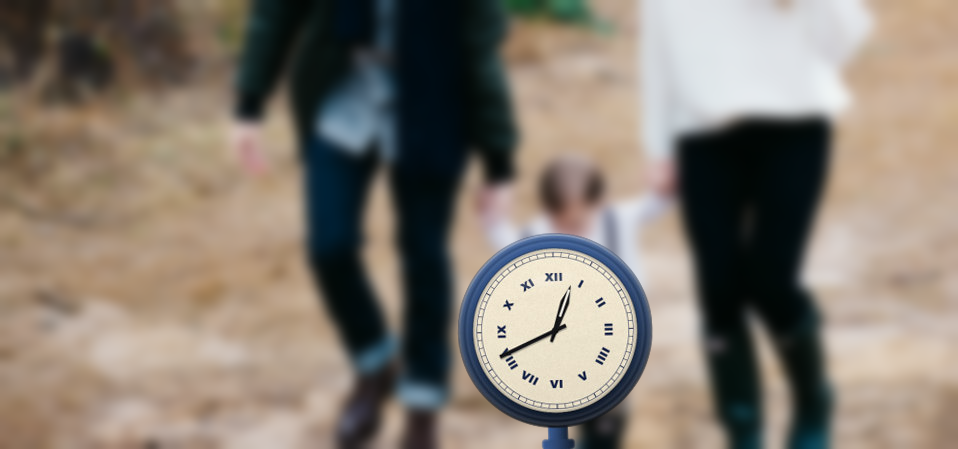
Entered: {"hour": 12, "minute": 41}
